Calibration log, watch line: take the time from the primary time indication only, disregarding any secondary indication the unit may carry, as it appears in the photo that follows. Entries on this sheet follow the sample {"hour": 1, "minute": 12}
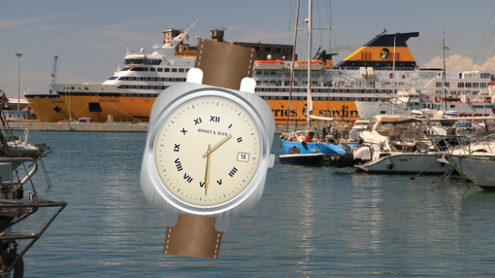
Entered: {"hour": 1, "minute": 29}
